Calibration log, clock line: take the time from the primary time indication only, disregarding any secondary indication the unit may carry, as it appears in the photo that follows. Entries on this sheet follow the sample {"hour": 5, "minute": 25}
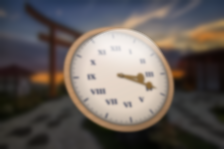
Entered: {"hour": 3, "minute": 19}
